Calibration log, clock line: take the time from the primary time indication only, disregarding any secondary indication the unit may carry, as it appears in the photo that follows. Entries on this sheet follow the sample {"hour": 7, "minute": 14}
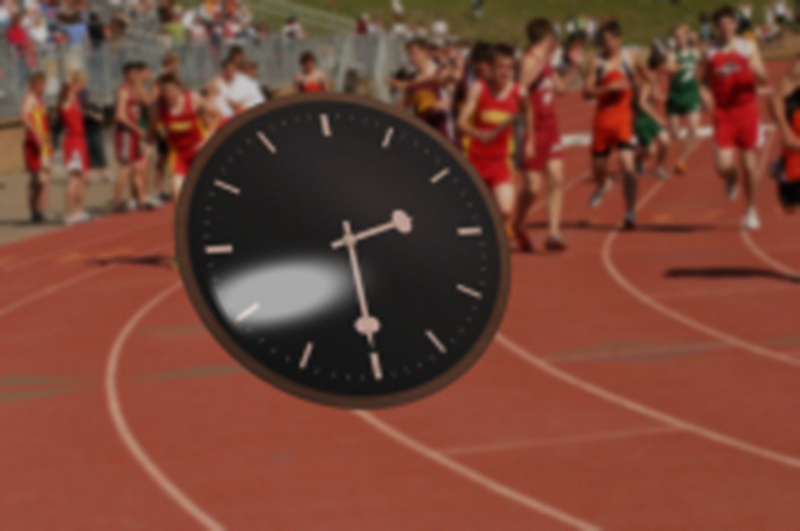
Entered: {"hour": 2, "minute": 30}
